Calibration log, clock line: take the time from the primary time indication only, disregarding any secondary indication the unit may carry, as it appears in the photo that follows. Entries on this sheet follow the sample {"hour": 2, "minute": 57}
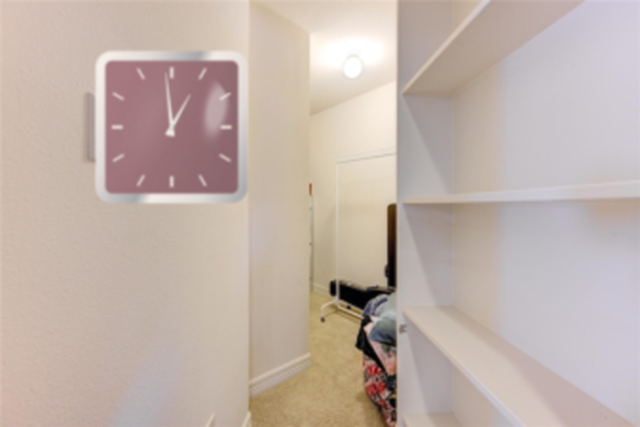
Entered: {"hour": 12, "minute": 59}
